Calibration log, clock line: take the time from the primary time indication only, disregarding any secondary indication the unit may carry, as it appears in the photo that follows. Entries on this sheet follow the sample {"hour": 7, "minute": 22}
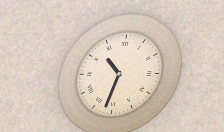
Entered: {"hour": 10, "minute": 32}
